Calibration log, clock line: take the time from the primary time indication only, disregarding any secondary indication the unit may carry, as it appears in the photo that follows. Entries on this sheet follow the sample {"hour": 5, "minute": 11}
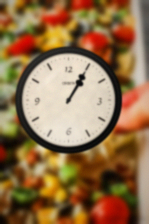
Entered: {"hour": 1, "minute": 5}
